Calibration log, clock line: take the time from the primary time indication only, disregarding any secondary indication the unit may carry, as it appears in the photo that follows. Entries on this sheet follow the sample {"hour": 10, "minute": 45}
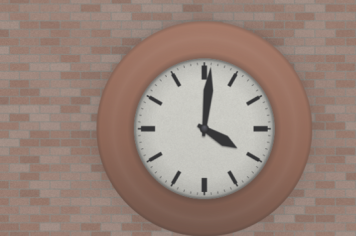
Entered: {"hour": 4, "minute": 1}
